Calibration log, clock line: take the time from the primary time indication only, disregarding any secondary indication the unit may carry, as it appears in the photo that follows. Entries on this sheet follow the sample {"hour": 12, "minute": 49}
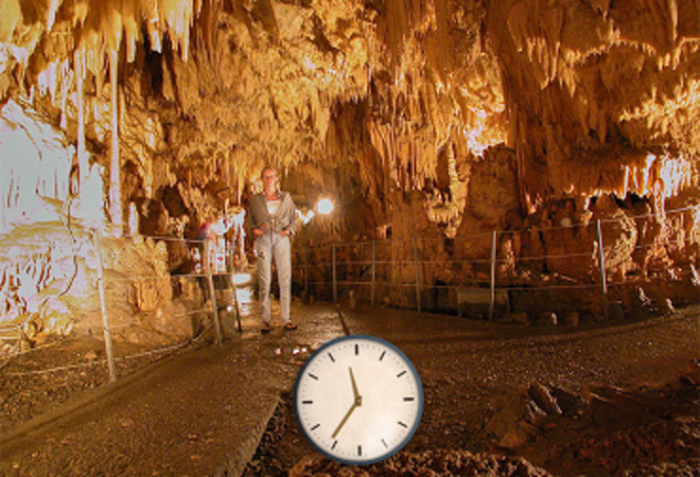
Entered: {"hour": 11, "minute": 36}
